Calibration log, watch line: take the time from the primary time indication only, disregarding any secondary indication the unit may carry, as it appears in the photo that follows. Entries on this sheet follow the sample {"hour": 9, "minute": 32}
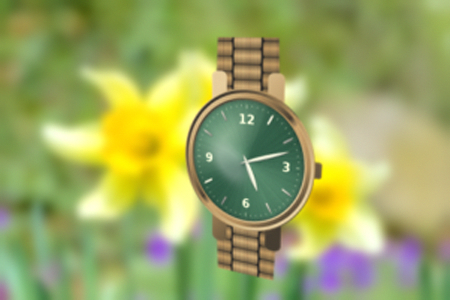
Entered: {"hour": 5, "minute": 12}
